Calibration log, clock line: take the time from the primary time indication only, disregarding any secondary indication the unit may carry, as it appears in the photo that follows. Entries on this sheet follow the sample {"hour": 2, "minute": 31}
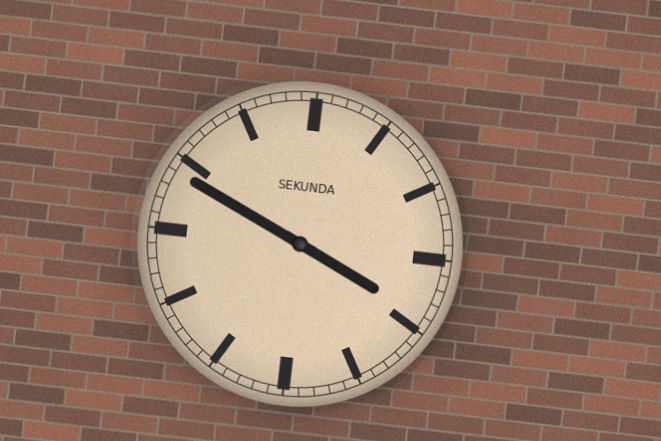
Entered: {"hour": 3, "minute": 49}
